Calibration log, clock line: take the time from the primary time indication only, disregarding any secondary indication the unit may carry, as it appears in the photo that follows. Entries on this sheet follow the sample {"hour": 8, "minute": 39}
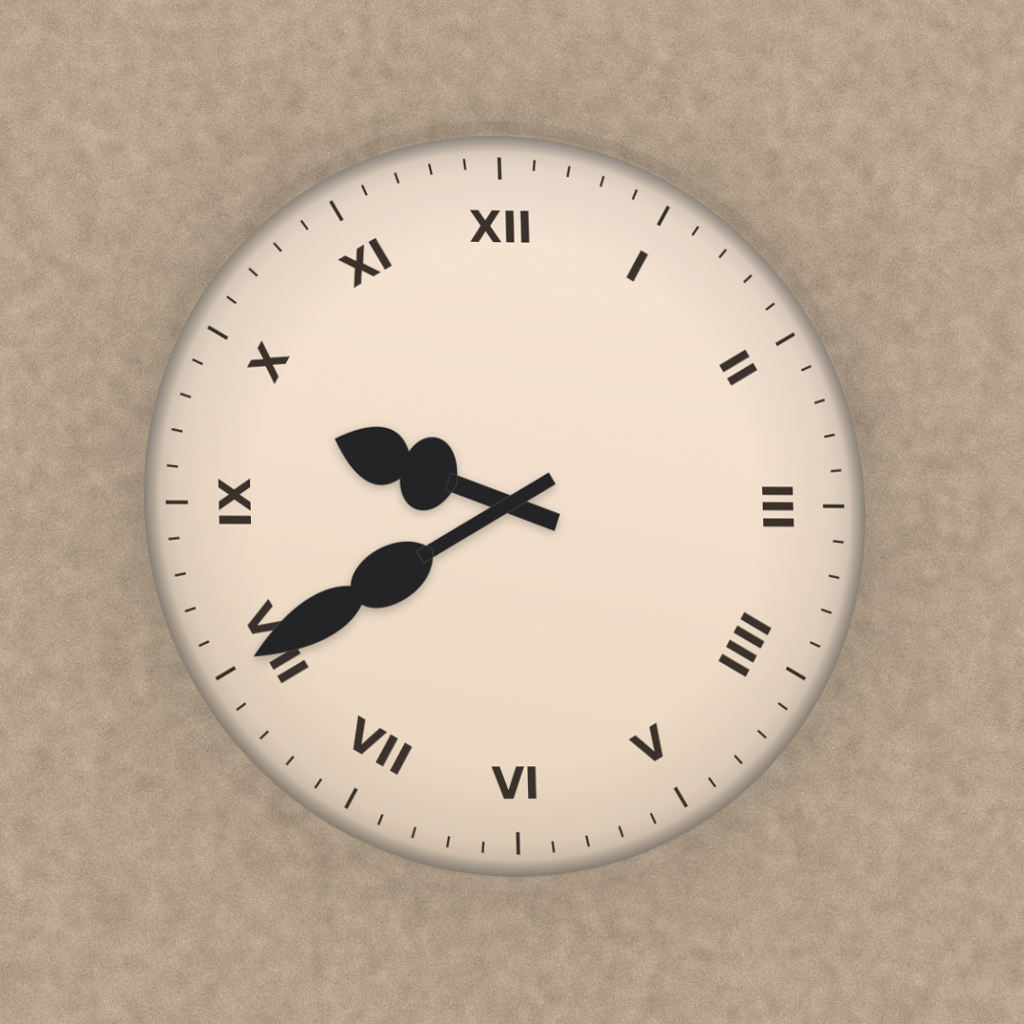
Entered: {"hour": 9, "minute": 40}
